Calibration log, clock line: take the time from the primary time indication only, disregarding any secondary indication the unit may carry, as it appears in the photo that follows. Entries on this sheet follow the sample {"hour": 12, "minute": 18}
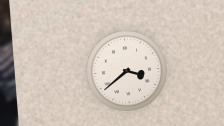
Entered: {"hour": 3, "minute": 39}
